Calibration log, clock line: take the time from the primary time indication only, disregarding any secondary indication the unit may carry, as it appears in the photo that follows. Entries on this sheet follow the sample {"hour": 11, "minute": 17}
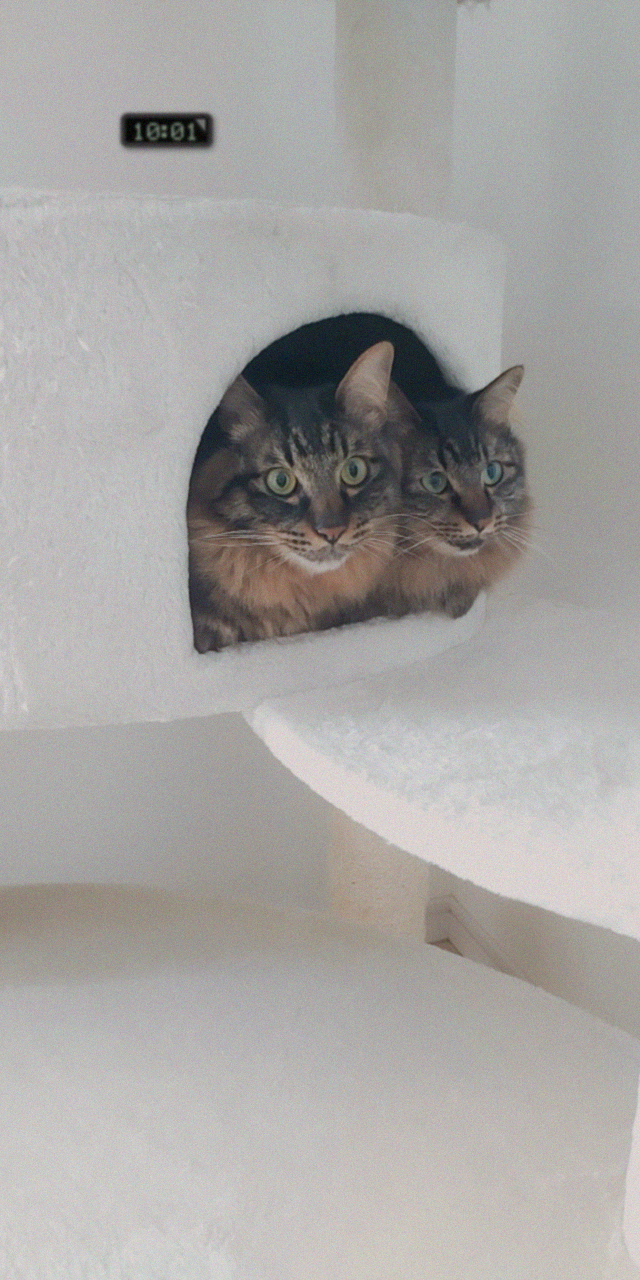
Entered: {"hour": 10, "minute": 1}
